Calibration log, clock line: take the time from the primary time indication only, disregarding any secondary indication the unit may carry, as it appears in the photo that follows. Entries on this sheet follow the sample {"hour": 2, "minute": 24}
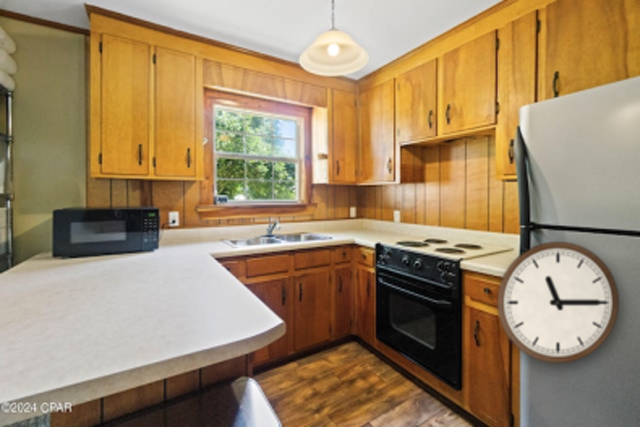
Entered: {"hour": 11, "minute": 15}
